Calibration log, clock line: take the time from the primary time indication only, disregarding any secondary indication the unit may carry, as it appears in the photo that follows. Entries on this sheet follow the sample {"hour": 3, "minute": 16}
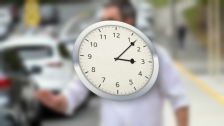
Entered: {"hour": 3, "minute": 7}
